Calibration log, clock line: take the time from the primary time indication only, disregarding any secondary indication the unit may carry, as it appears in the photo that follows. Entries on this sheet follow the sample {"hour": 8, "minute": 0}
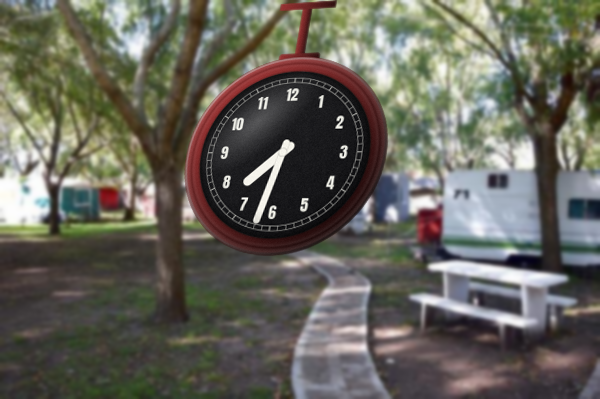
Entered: {"hour": 7, "minute": 32}
